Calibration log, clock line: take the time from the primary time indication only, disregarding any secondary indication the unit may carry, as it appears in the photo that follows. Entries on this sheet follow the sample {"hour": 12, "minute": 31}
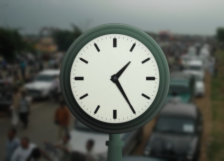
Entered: {"hour": 1, "minute": 25}
